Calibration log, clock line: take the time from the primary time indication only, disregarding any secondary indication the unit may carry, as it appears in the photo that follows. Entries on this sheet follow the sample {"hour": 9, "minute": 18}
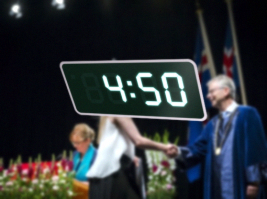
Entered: {"hour": 4, "minute": 50}
